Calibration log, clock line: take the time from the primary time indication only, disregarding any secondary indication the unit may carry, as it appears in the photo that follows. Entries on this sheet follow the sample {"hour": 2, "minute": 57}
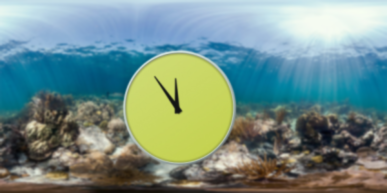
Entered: {"hour": 11, "minute": 54}
